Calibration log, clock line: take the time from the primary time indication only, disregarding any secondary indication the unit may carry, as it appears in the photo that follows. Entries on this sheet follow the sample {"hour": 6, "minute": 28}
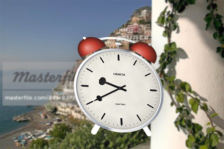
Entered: {"hour": 9, "minute": 40}
